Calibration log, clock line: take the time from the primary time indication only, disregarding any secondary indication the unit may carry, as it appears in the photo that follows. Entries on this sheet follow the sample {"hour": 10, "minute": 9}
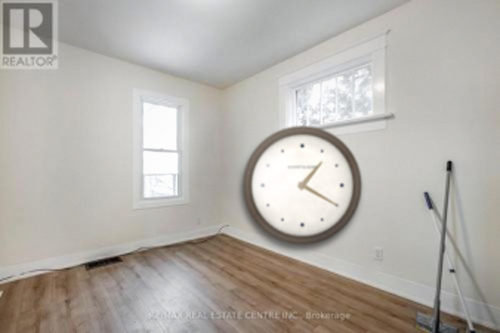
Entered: {"hour": 1, "minute": 20}
